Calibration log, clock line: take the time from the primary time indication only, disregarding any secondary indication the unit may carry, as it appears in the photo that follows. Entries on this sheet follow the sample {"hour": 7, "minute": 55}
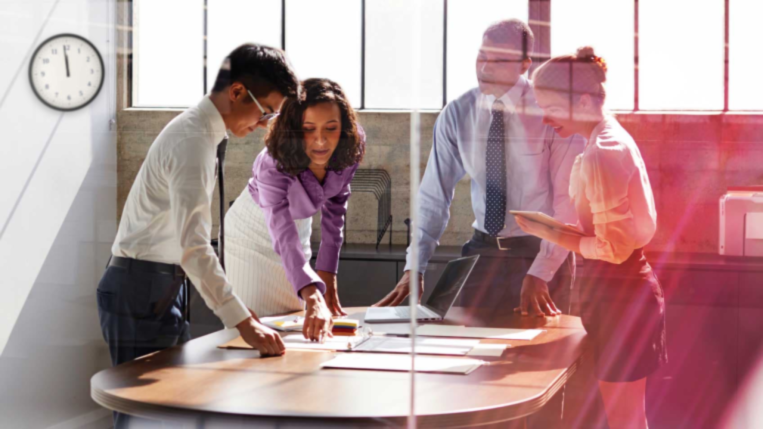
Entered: {"hour": 11, "minute": 59}
